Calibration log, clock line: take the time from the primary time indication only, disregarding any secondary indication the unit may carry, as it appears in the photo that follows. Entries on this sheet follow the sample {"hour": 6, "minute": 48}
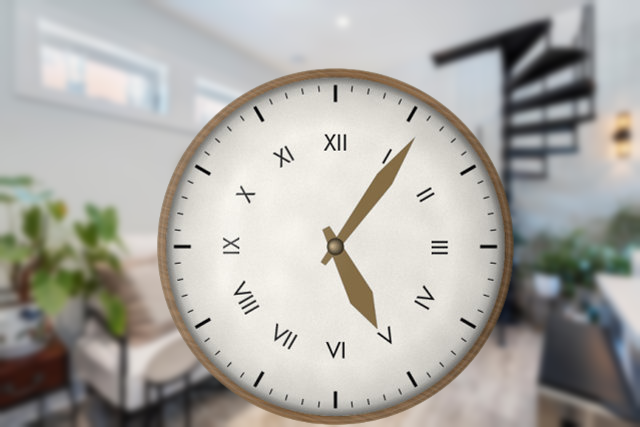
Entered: {"hour": 5, "minute": 6}
